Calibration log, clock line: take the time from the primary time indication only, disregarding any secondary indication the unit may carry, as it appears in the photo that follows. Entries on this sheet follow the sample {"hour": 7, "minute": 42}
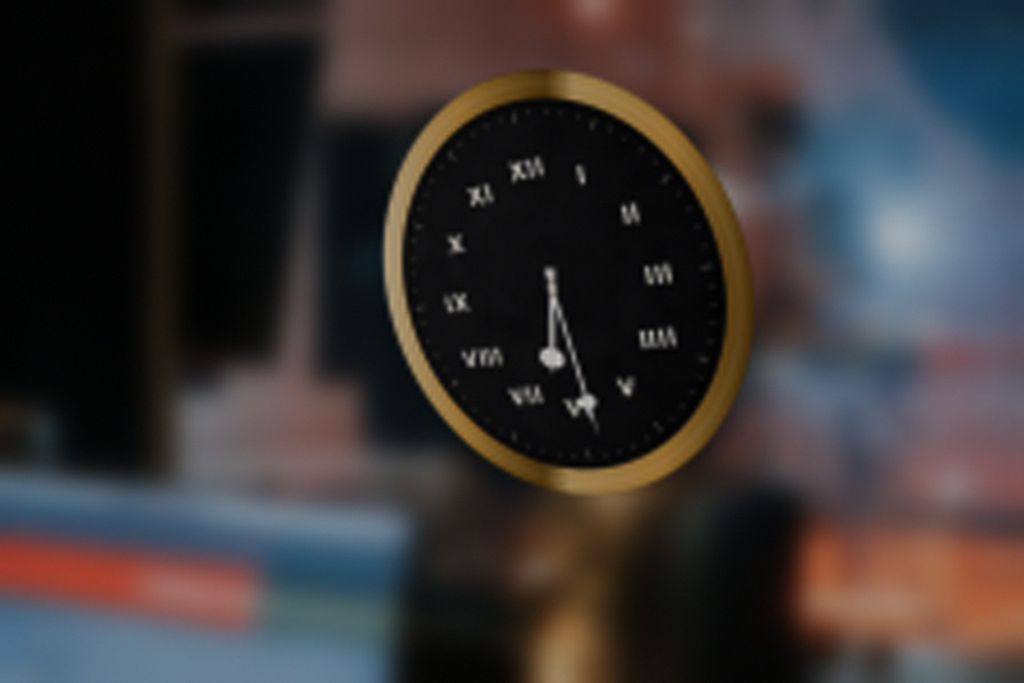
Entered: {"hour": 6, "minute": 29}
